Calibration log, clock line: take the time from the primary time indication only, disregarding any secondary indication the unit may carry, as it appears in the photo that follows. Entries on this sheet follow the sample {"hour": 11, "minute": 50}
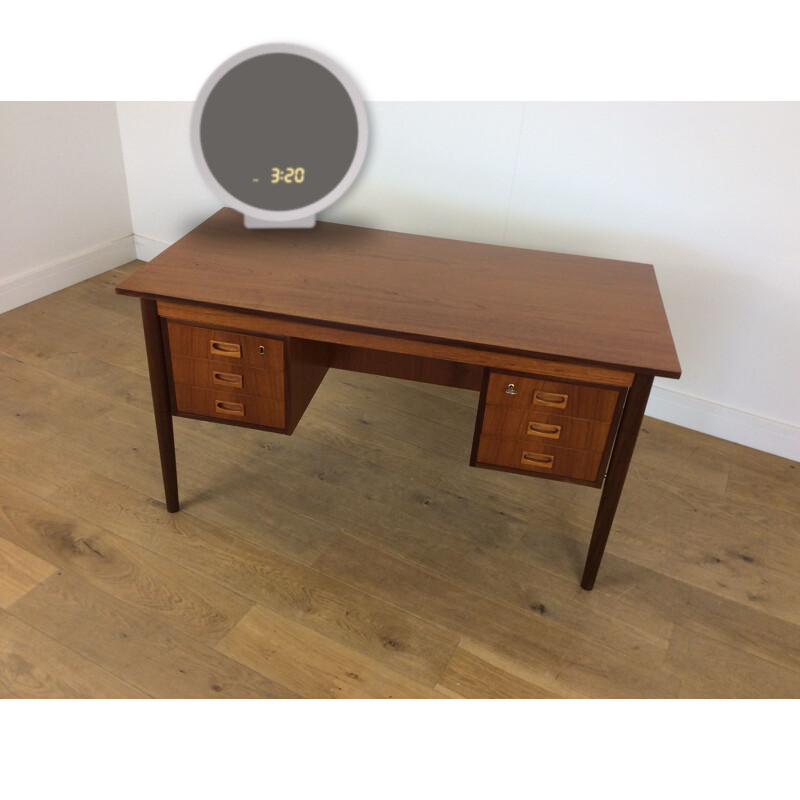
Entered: {"hour": 3, "minute": 20}
